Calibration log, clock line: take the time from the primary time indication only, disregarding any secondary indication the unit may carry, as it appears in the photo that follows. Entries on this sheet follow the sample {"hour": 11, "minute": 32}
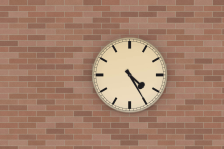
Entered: {"hour": 4, "minute": 25}
